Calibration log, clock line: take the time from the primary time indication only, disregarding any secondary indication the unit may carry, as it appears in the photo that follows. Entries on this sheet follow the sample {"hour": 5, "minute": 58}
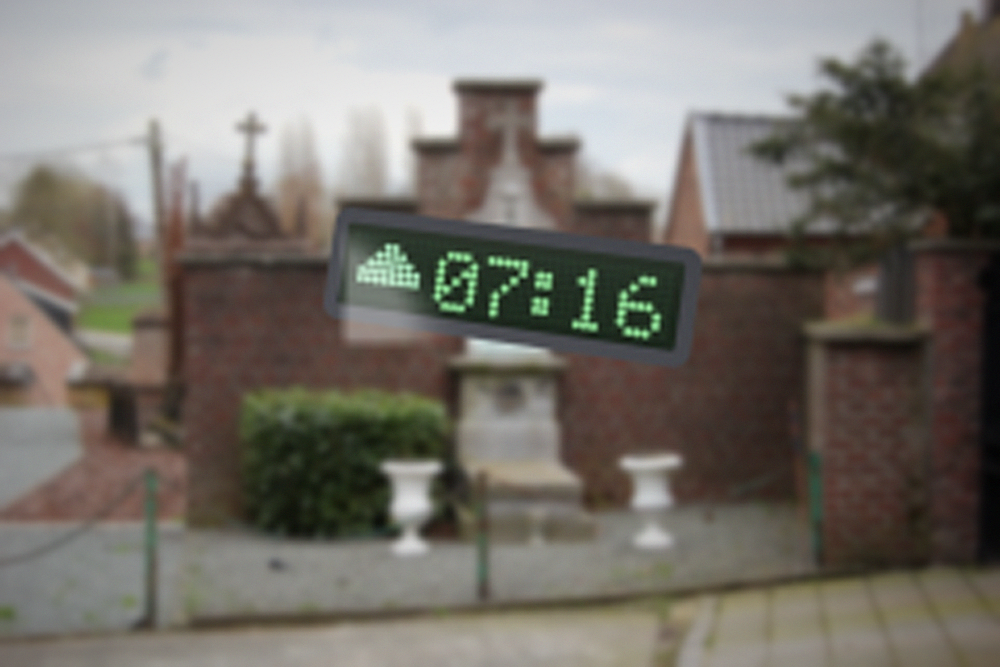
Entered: {"hour": 7, "minute": 16}
